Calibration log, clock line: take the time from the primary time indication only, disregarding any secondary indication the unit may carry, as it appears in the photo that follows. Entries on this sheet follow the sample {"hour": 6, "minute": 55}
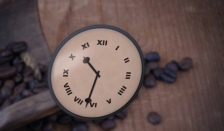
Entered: {"hour": 10, "minute": 32}
